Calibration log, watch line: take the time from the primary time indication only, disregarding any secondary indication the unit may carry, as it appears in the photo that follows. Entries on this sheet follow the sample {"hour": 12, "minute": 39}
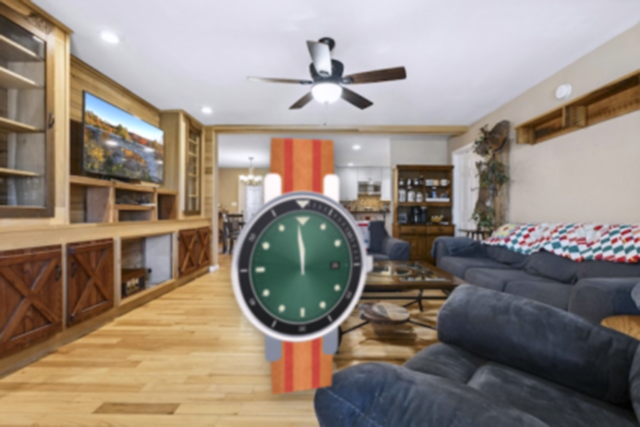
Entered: {"hour": 11, "minute": 59}
